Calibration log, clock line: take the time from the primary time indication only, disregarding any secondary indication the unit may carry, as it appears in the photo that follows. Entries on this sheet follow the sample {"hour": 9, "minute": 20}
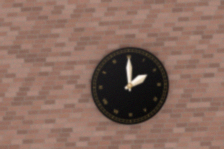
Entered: {"hour": 2, "minute": 0}
